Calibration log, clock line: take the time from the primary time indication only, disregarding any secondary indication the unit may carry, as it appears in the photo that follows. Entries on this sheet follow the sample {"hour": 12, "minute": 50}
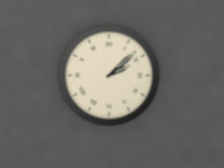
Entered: {"hour": 2, "minute": 8}
